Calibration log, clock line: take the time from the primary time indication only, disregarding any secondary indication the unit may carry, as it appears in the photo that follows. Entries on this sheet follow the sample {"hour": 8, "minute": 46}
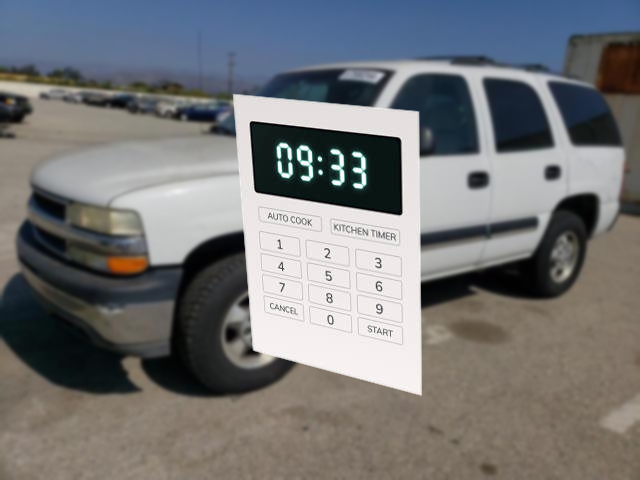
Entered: {"hour": 9, "minute": 33}
